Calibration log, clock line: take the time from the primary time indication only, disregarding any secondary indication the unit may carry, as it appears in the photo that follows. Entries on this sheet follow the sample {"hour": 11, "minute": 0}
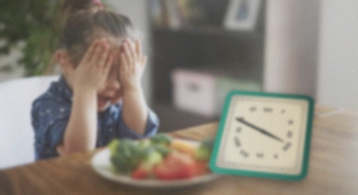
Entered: {"hour": 3, "minute": 49}
